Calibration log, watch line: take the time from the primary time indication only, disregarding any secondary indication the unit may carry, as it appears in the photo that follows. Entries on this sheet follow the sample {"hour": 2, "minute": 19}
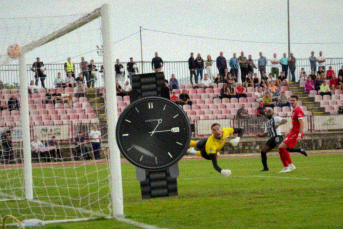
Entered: {"hour": 1, "minute": 15}
